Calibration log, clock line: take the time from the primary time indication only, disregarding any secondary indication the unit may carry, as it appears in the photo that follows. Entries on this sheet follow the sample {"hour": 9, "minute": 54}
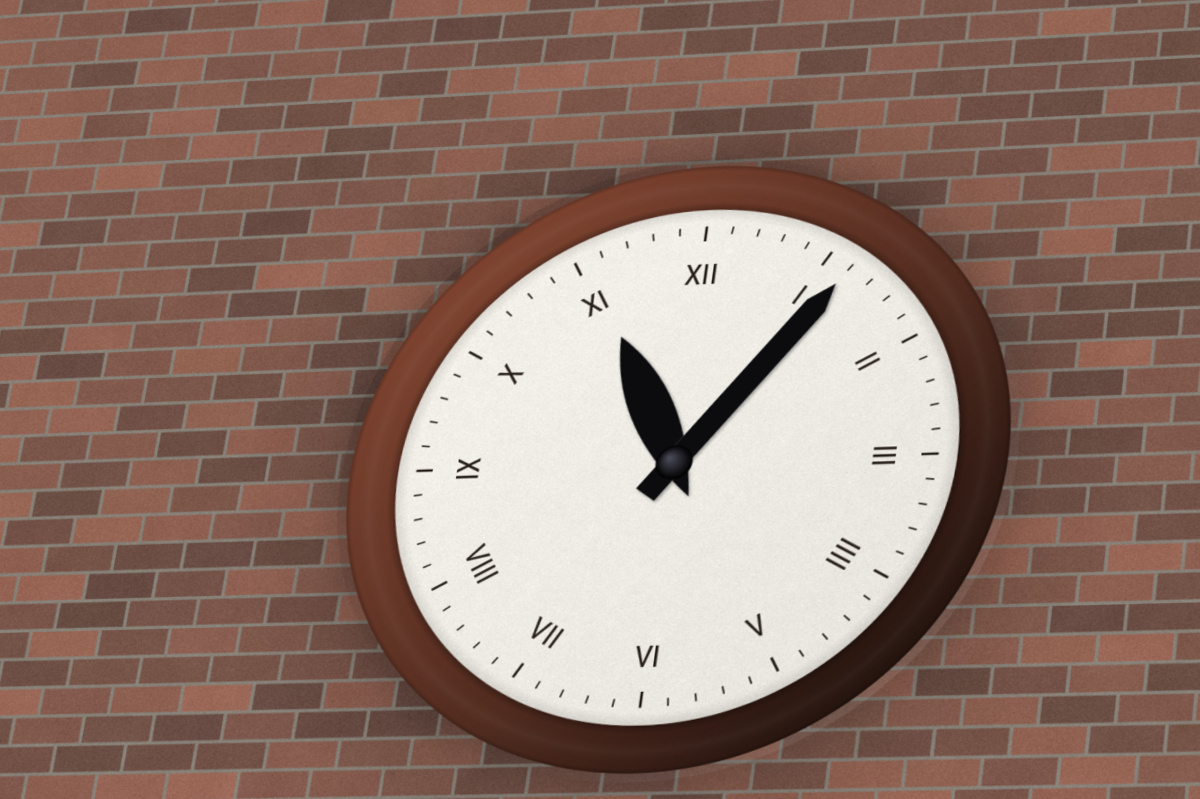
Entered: {"hour": 11, "minute": 6}
